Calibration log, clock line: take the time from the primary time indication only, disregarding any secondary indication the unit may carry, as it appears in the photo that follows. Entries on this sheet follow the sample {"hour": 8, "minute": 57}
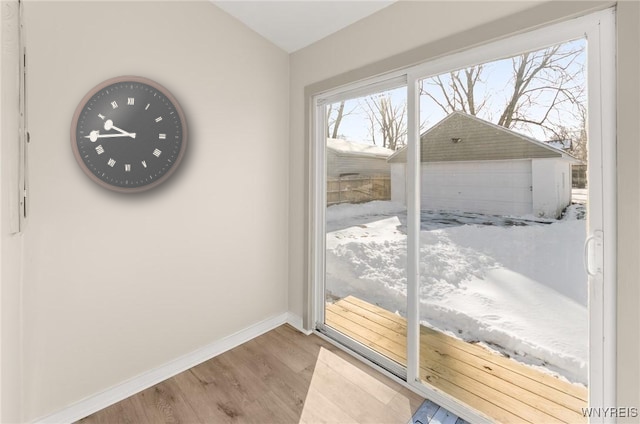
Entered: {"hour": 9, "minute": 44}
